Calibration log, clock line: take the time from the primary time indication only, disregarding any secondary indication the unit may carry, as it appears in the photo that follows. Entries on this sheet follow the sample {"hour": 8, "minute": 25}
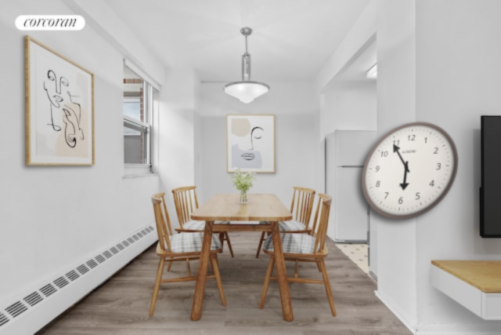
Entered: {"hour": 5, "minute": 54}
